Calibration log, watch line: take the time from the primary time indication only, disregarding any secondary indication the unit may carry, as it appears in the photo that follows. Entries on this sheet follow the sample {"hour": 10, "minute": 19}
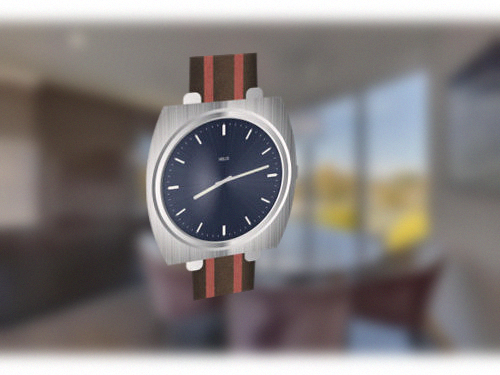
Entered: {"hour": 8, "minute": 13}
